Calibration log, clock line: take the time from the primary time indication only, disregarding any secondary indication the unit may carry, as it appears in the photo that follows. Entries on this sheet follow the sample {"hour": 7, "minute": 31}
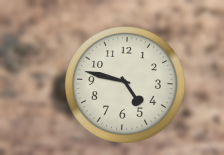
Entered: {"hour": 4, "minute": 47}
